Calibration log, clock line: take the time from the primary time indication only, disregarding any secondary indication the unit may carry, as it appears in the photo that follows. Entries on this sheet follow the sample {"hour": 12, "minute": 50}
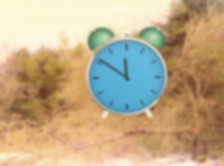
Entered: {"hour": 11, "minute": 51}
